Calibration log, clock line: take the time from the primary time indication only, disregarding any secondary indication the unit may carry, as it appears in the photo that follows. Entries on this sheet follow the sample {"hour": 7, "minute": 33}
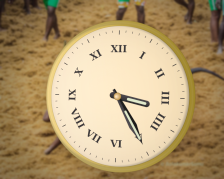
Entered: {"hour": 3, "minute": 25}
